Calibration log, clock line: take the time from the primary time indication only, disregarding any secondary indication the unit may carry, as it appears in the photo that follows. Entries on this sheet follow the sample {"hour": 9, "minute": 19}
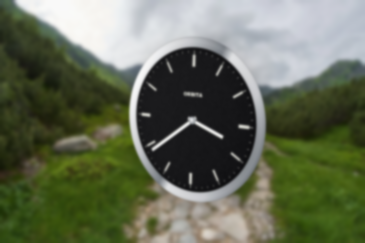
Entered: {"hour": 3, "minute": 39}
